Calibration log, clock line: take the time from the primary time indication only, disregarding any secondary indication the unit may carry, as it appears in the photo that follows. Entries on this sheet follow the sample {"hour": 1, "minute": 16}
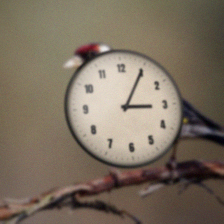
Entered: {"hour": 3, "minute": 5}
